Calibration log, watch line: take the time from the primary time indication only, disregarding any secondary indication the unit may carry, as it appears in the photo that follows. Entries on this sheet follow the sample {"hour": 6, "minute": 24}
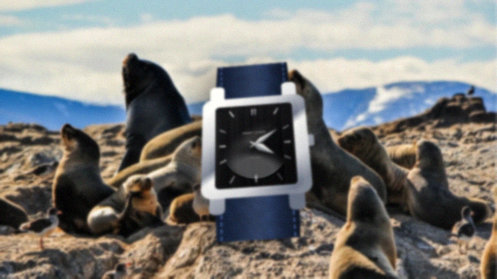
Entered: {"hour": 4, "minute": 9}
